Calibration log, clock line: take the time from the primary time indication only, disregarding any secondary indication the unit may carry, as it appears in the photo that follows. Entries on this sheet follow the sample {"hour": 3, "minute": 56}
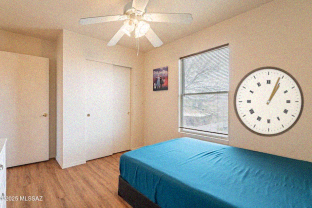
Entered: {"hour": 1, "minute": 4}
